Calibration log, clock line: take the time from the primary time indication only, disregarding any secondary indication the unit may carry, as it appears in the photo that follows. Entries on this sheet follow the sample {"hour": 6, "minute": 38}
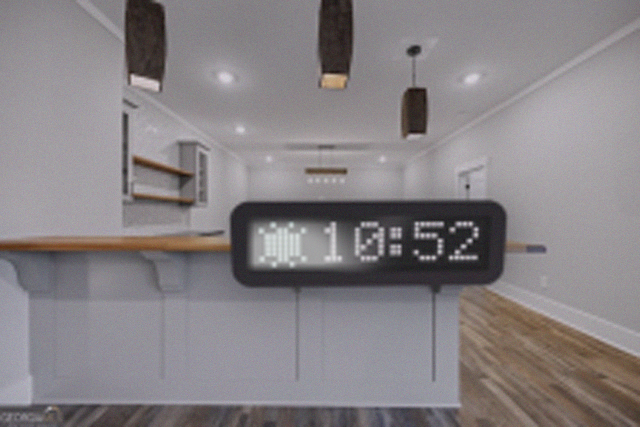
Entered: {"hour": 10, "minute": 52}
